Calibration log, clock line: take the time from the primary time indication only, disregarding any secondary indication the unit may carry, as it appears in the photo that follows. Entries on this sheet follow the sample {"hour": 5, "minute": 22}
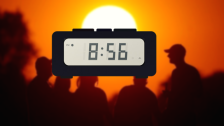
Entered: {"hour": 8, "minute": 56}
